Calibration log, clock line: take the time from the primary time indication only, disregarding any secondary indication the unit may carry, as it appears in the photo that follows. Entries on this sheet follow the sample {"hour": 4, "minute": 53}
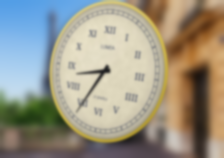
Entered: {"hour": 8, "minute": 35}
